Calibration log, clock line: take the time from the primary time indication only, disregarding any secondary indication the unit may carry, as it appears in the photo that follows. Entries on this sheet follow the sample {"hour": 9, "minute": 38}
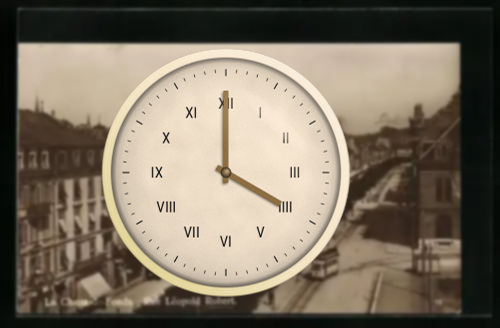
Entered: {"hour": 4, "minute": 0}
